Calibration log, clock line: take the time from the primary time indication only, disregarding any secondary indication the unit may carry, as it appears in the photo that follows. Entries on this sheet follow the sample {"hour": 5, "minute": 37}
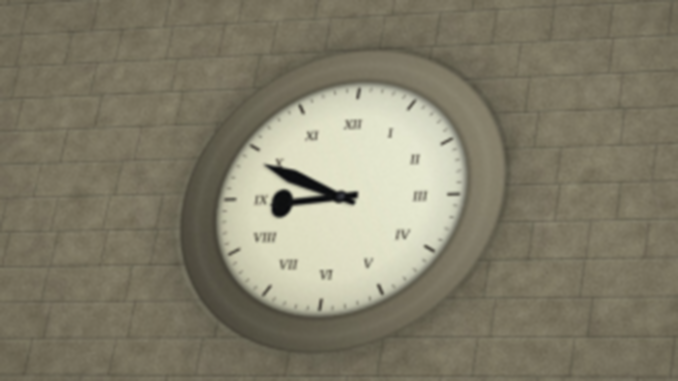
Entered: {"hour": 8, "minute": 49}
